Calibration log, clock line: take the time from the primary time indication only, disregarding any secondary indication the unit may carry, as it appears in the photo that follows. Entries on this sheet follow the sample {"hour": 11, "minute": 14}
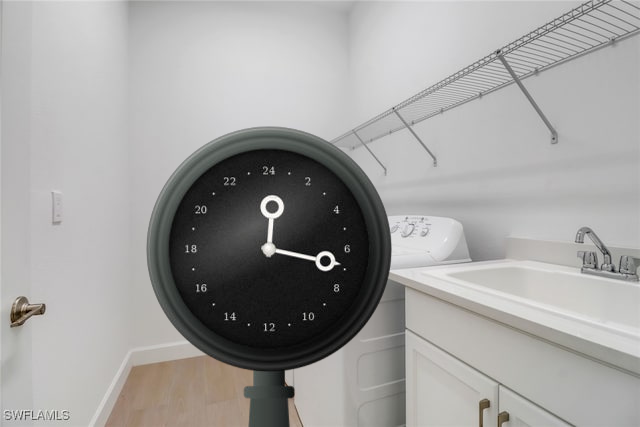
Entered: {"hour": 0, "minute": 17}
